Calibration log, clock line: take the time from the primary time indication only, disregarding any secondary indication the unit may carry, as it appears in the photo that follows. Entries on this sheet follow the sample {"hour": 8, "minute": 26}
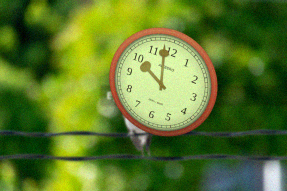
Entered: {"hour": 9, "minute": 58}
